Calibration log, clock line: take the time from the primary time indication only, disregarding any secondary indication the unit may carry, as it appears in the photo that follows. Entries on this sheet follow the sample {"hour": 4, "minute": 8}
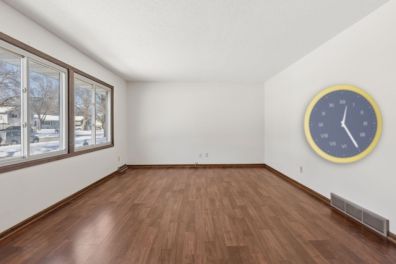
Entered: {"hour": 12, "minute": 25}
